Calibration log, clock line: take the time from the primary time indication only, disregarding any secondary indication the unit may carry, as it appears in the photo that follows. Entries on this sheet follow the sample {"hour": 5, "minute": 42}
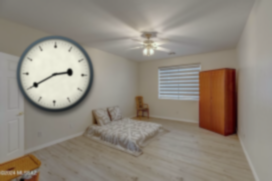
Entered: {"hour": 2, "minute": 40}
